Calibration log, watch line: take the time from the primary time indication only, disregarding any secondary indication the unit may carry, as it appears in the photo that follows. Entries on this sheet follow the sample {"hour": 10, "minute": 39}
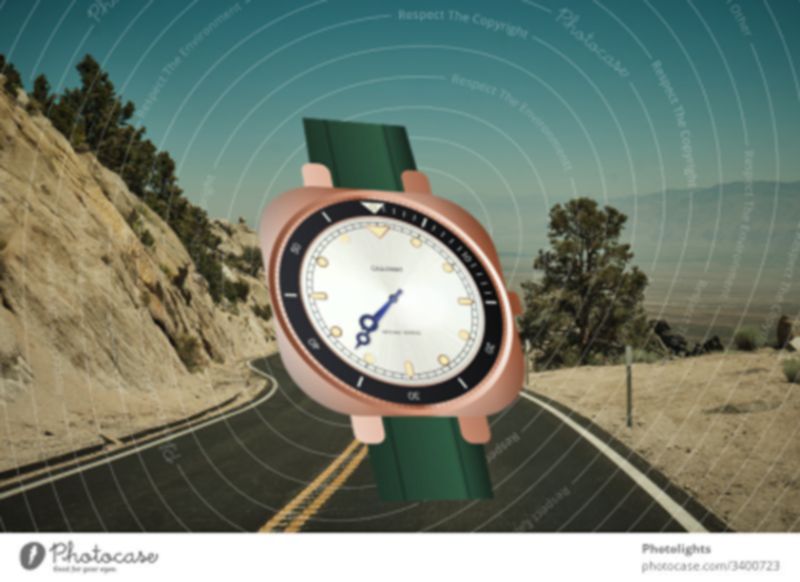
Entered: {"hour": 7, "minute": 37}
